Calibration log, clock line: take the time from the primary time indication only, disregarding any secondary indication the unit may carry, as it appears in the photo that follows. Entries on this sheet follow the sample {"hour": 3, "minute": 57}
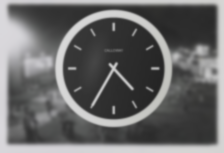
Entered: {"hour": 4, "minute": 35}
